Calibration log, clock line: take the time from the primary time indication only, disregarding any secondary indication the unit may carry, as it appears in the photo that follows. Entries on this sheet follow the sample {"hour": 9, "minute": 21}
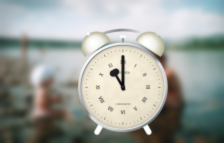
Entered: {"hour": 11, "minute": 0}
